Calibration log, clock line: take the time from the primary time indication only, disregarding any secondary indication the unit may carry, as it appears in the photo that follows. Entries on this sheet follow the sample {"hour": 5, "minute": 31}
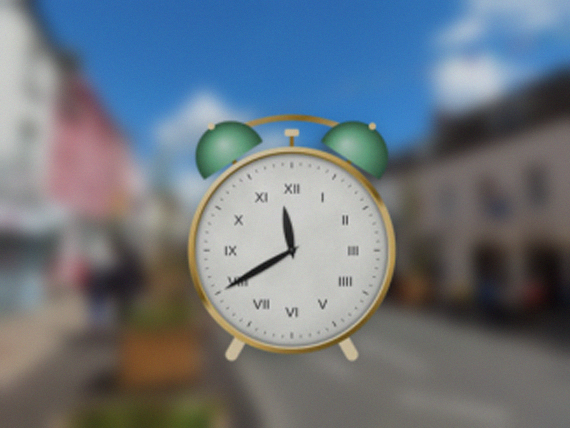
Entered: {"hour": 11, "minute": 40}
